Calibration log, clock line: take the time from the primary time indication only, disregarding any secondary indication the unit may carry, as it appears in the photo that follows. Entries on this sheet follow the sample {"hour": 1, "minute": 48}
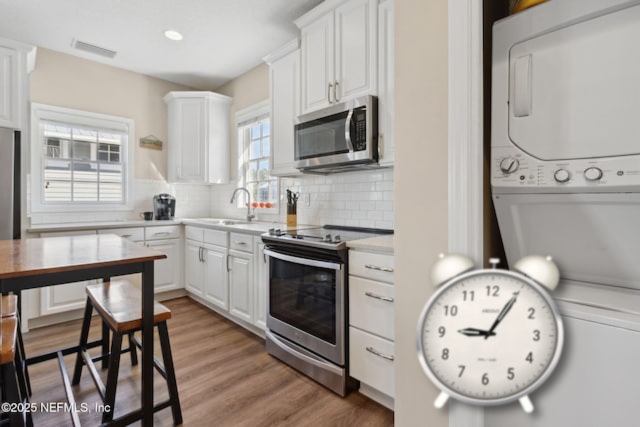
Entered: {"hour": 9, "minute": 5}
